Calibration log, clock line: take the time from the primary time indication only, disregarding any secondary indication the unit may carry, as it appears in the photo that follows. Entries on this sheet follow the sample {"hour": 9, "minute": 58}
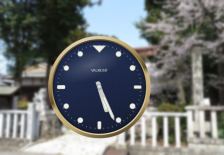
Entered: {"hour": 5, "minute": 26}
